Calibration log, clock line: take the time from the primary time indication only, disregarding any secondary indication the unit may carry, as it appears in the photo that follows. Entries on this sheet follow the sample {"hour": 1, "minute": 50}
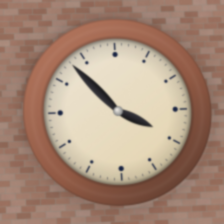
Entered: {"hour": 3, "minute": 53}
